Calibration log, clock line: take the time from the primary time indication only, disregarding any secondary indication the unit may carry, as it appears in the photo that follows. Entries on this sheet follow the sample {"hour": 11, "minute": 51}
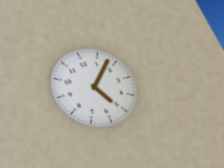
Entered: {"hour": 5, "minute": 8}
